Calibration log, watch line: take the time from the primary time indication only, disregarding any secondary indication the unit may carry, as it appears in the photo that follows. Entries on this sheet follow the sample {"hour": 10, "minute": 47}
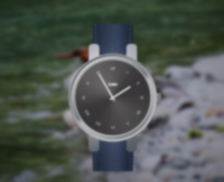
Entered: {"hour": 1, "minute": 55}
